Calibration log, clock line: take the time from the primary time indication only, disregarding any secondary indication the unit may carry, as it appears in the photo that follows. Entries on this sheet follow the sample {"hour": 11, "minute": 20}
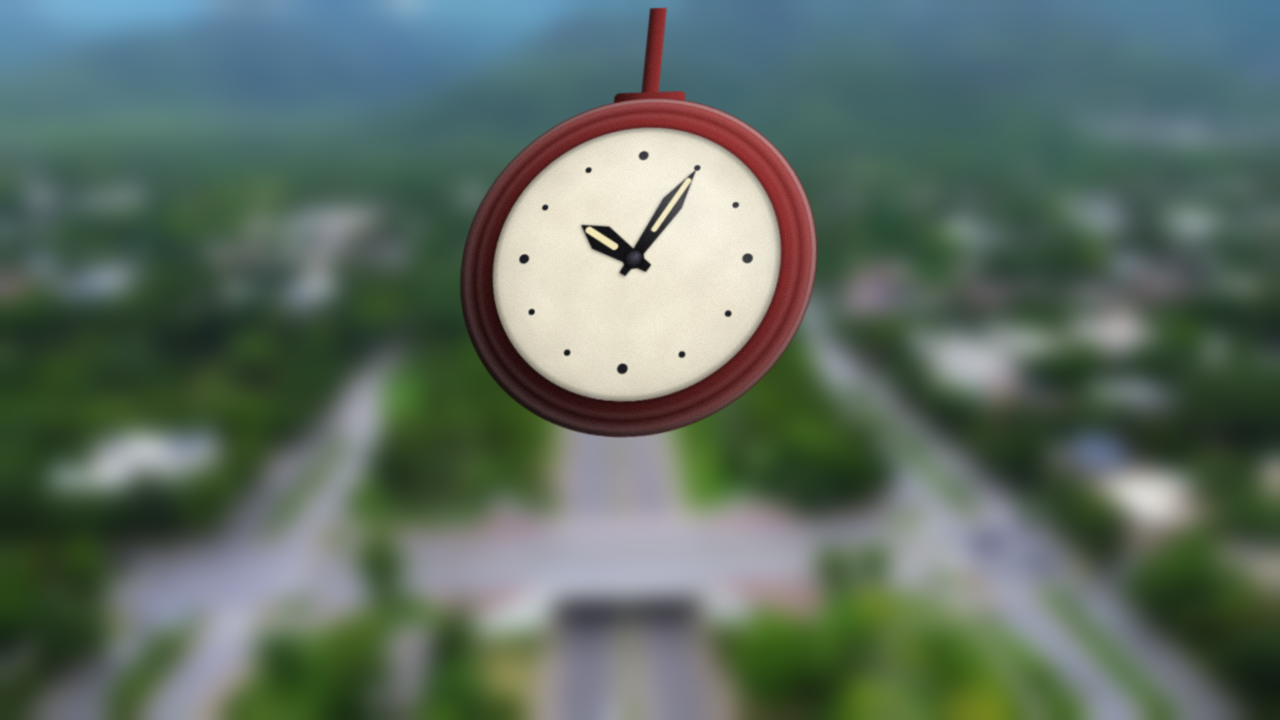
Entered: {"hour": 10, "minute": 5}
